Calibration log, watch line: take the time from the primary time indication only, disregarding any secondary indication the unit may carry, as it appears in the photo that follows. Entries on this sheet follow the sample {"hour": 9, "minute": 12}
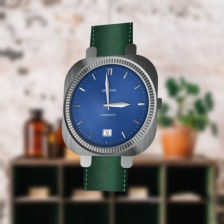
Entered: {"hour": 2, "minute": 59}
